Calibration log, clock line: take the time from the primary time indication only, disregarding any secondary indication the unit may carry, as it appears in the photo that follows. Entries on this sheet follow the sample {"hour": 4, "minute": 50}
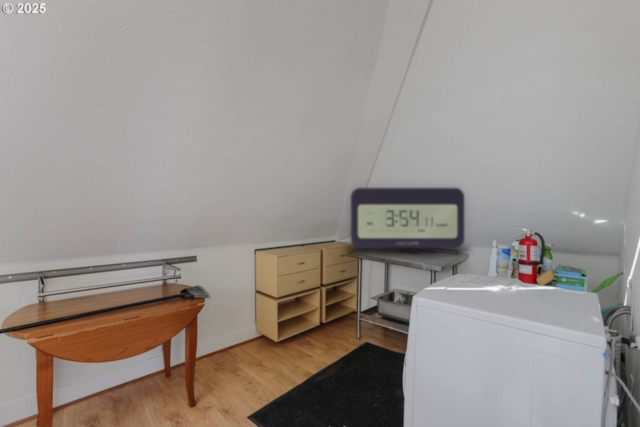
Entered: {"hour": 3, "minute": 54}
